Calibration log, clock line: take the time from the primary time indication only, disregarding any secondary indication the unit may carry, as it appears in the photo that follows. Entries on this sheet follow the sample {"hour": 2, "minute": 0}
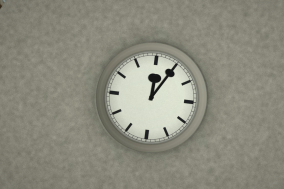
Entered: {"hour": 12, "minute": 5}
